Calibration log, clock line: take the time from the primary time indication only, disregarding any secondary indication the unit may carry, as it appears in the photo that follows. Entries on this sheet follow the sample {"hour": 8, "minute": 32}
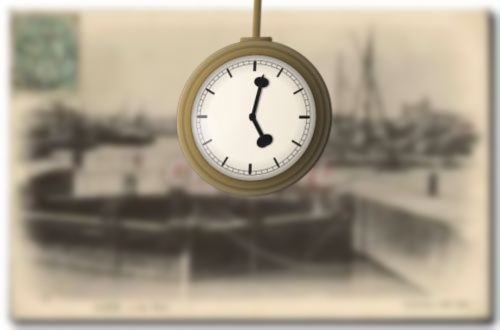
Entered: {"hour": 5, "minute": 2}
